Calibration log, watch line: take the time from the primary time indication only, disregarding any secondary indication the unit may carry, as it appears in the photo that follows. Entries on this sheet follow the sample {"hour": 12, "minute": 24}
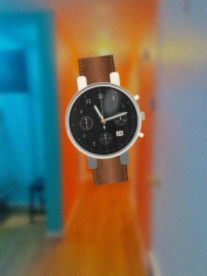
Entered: {"hour": 11, "minute": 13}
